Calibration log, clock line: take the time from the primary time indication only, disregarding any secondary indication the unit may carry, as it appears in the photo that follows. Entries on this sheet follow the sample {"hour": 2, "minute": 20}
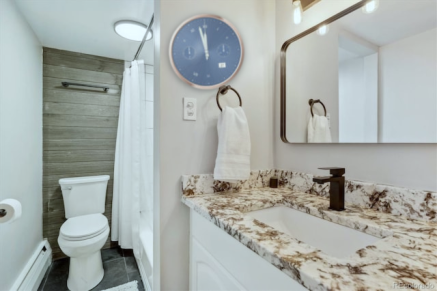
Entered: {"hour": 11, "minute": 58}
